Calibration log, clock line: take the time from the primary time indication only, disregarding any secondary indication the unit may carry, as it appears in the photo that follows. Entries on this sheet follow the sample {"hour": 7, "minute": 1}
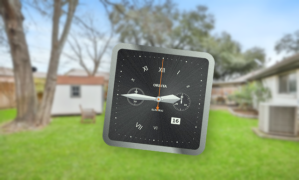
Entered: {"hour": 2, "minute": 45}
